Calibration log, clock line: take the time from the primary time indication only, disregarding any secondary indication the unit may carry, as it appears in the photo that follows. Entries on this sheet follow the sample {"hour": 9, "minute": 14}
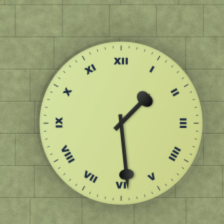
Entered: {"hour": 1, "minute": 29}
